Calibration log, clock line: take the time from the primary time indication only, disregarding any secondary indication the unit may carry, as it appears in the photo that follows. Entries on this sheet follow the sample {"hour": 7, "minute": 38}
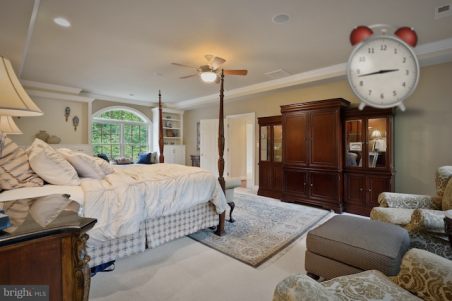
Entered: {"hour": 2, "minute": 43}
